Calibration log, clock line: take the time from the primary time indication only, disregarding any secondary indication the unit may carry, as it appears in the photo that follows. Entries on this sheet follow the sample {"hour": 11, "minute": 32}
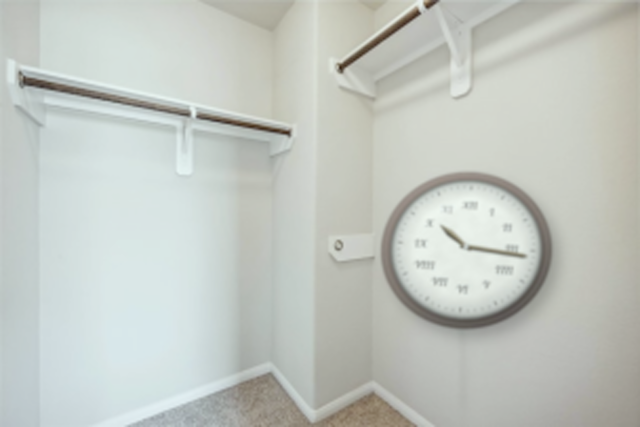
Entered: {"hour": 10, "minute": 16}
